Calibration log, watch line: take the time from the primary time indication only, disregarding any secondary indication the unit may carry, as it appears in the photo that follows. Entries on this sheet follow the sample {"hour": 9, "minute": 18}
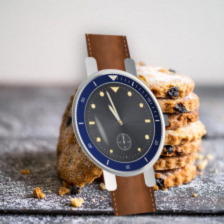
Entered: {"hour": 10, "minute": 57}
